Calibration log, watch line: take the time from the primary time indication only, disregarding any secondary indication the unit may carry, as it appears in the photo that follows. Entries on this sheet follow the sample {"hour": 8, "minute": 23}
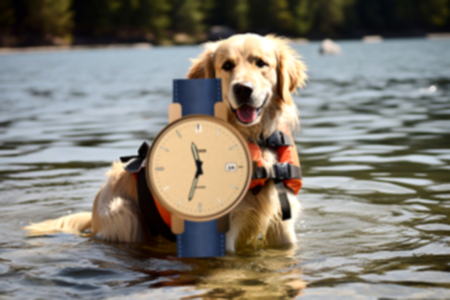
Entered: {"hour": 11, "minute": 33}
